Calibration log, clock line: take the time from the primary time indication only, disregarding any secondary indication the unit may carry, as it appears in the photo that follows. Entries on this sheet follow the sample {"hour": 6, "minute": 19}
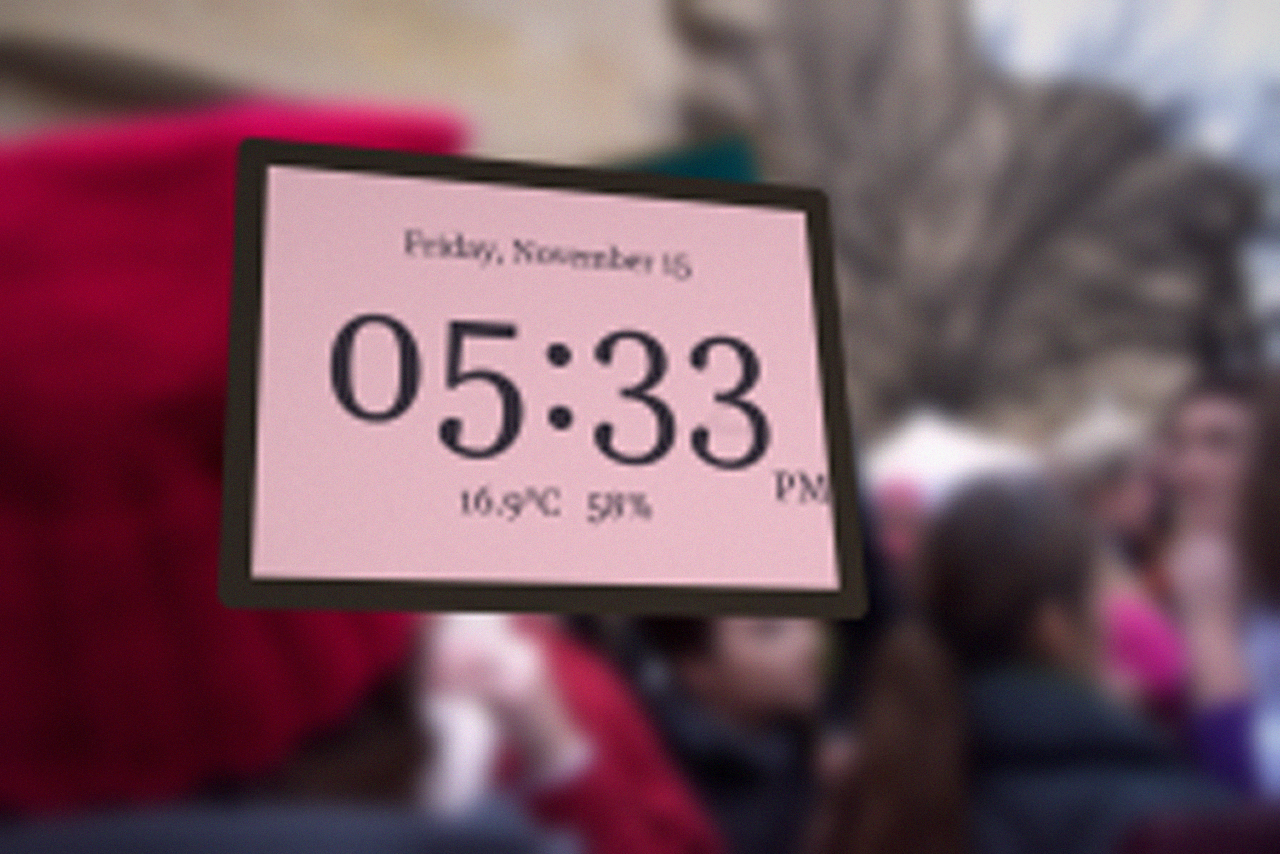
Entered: {"hour": 5, "minute": 33}
